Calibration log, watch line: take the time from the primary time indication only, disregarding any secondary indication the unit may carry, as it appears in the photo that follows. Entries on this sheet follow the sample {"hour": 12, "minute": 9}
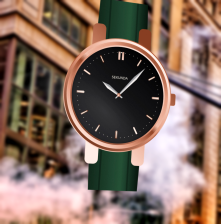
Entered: {"hour": 10, "minute": 7}
